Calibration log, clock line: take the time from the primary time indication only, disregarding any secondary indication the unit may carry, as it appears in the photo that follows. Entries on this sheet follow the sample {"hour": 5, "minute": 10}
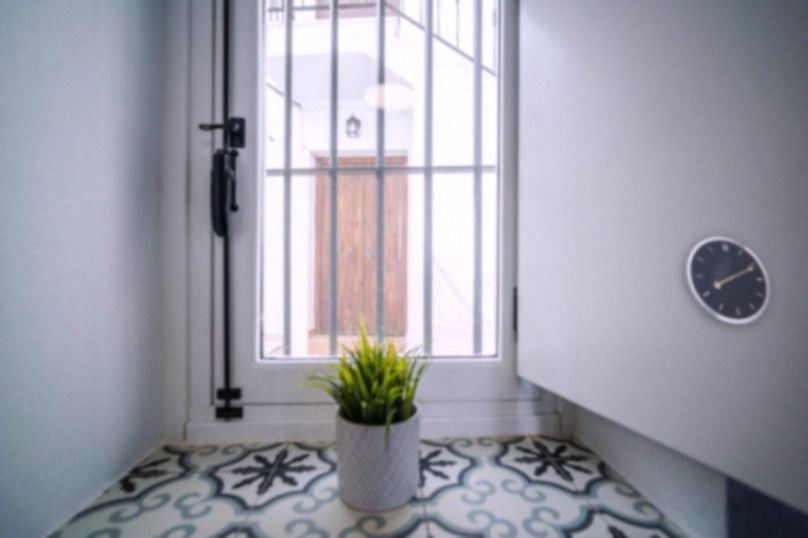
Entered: {"hour": 8, "minute": 11}
